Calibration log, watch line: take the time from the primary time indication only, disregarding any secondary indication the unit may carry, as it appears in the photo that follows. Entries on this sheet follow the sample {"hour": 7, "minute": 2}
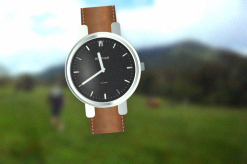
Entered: {"hour": 11, "minute": 40}
